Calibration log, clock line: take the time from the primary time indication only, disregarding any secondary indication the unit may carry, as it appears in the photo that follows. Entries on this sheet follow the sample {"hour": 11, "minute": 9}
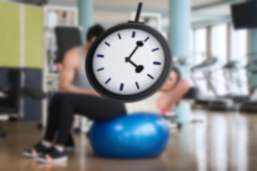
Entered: {"hour": 4, "minute": 4}
